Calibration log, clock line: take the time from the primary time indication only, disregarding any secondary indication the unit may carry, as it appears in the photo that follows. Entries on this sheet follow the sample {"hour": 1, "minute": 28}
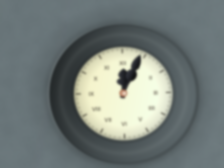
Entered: {"hour": 12, "minute": 4}
